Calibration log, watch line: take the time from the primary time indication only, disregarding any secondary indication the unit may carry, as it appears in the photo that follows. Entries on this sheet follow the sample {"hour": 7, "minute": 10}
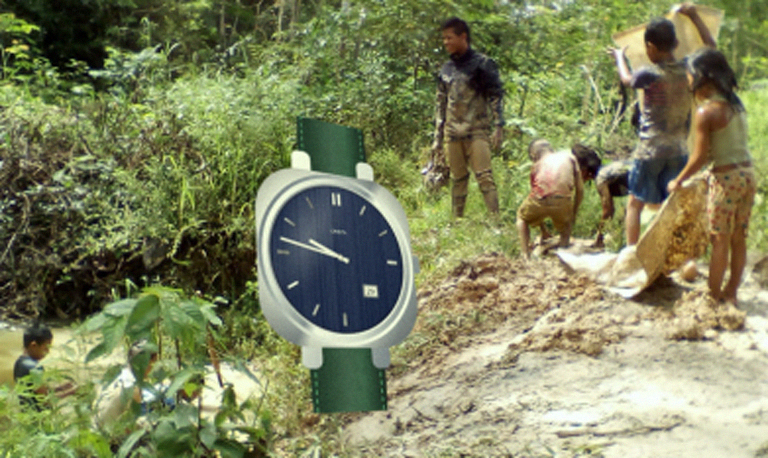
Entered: {"hour": 9, "minute": 47}
